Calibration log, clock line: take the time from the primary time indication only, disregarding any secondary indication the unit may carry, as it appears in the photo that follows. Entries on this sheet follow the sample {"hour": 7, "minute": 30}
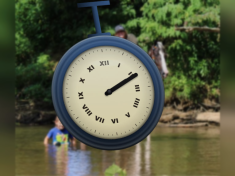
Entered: {"hour": 2, "minute": 11}
